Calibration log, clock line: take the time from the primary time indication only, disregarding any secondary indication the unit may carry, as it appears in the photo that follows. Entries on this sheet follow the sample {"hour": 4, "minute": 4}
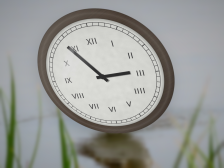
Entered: {"hour": 2, "minute": 54}
